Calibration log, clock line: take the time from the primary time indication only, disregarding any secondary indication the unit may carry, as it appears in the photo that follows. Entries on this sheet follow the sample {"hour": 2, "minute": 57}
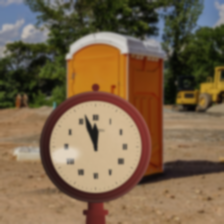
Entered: {"hour": 11, "minute": 57}
